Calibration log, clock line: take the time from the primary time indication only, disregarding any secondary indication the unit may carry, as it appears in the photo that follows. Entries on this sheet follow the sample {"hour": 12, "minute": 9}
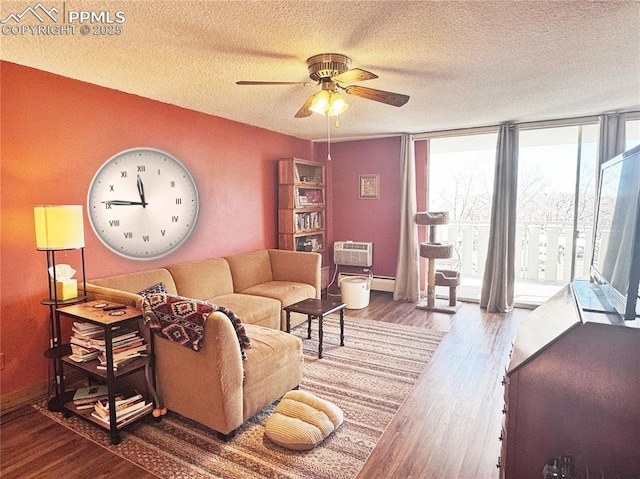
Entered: {"hour": 11, "minute": 46}
